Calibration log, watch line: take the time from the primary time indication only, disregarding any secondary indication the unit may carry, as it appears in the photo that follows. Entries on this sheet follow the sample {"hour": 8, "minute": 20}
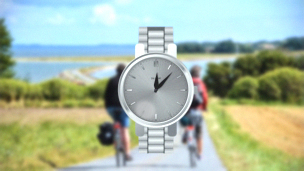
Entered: {"hour": 12, "minute": 7}
